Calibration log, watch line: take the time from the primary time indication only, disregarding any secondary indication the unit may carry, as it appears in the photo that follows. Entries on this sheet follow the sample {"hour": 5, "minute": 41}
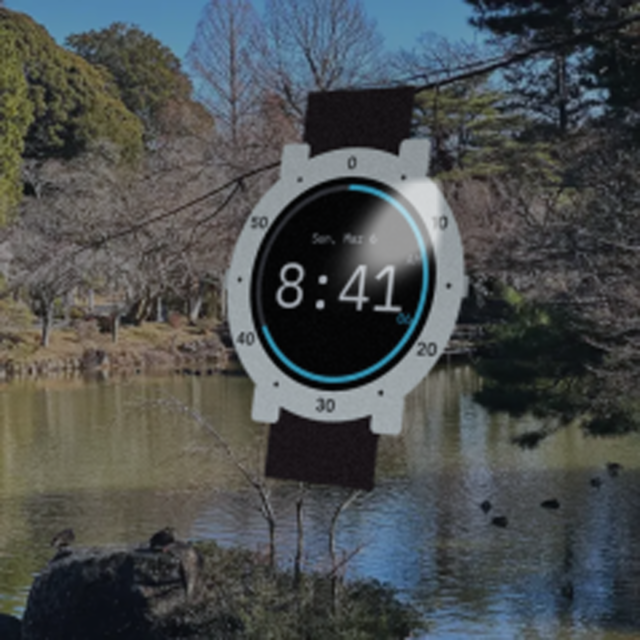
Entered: {"hour": 8, "minute": 41}
